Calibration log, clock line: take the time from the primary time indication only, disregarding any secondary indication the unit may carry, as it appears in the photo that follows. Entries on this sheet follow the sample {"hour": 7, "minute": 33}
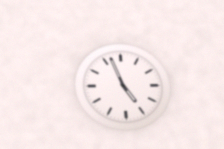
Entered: {"hour": 4, "minute": 57}
